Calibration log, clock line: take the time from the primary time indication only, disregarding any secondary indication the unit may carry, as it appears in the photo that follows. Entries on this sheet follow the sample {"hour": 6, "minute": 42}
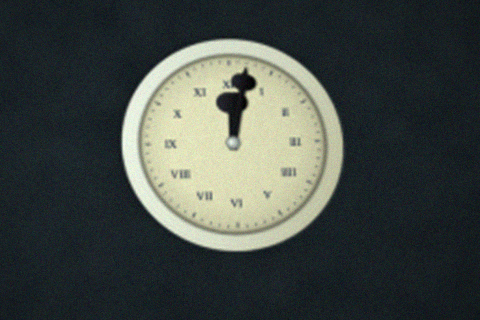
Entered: {"hour": 12, "minute": 2}
